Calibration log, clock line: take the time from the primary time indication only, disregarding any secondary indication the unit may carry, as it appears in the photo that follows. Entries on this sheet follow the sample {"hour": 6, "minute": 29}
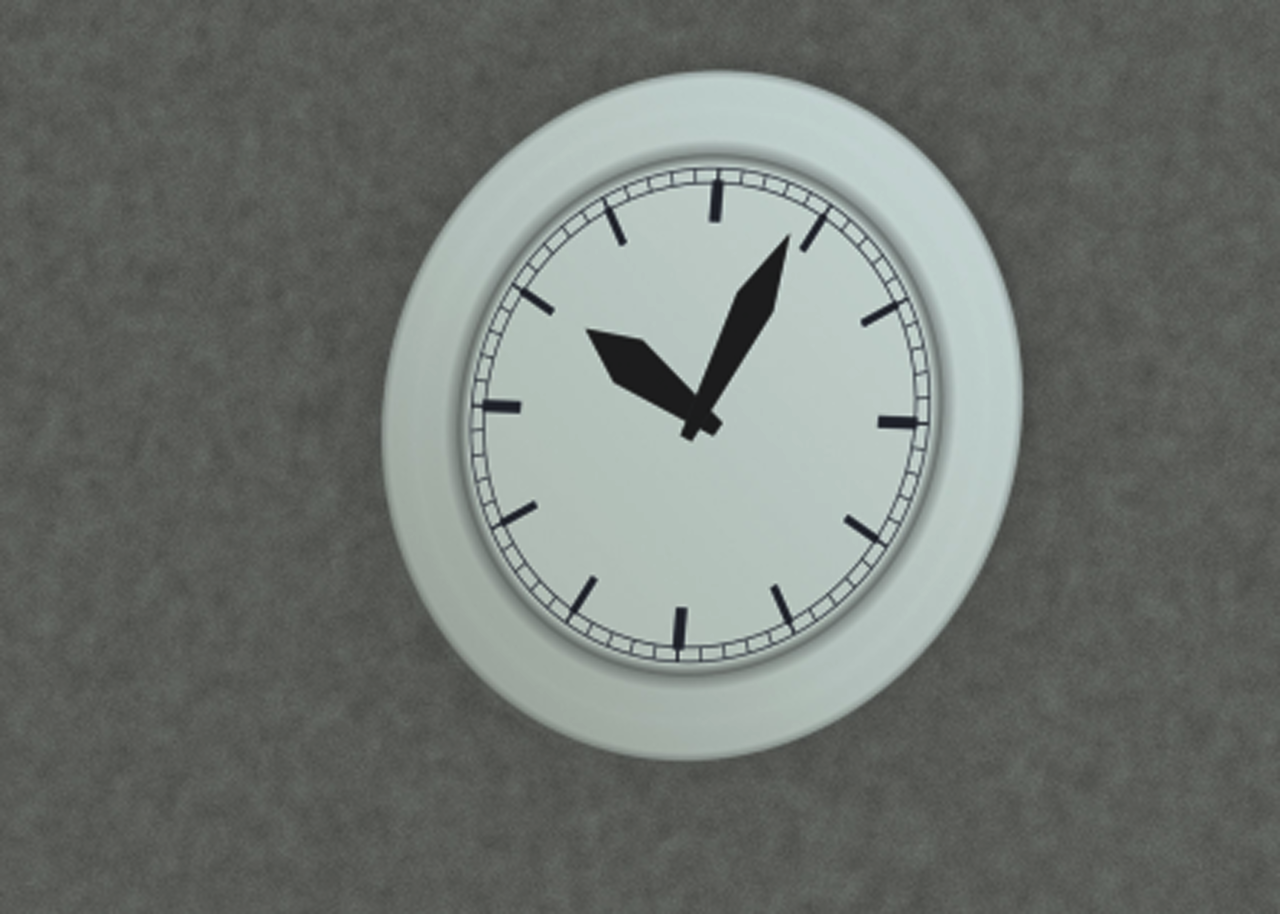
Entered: {"hour": 10, "minute": 4}
